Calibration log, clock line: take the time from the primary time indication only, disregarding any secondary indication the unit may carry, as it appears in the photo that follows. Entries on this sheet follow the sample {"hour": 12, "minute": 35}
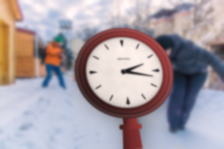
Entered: {"hour": 2, "minute": 17}
